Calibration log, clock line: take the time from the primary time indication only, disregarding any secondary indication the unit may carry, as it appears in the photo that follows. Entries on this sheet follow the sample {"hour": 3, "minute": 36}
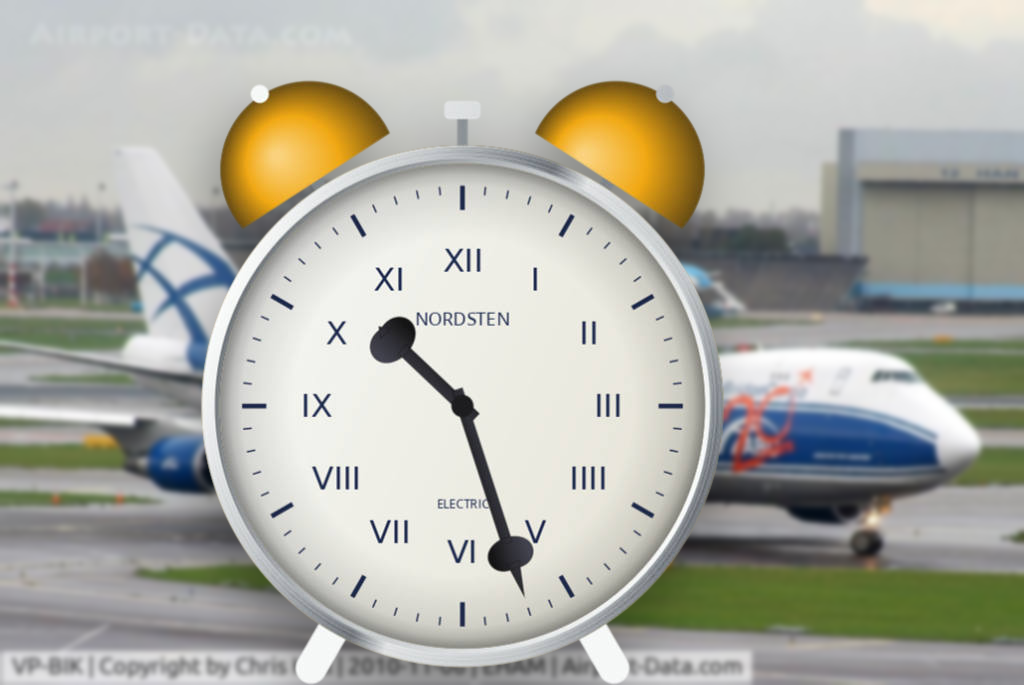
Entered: {"hour": 10, "minute": 27}
